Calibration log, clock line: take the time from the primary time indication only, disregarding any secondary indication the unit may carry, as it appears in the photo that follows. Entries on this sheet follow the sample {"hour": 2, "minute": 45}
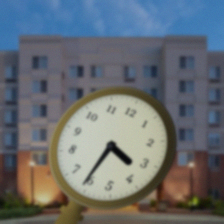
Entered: {"hour": 3, "minute": 31}
